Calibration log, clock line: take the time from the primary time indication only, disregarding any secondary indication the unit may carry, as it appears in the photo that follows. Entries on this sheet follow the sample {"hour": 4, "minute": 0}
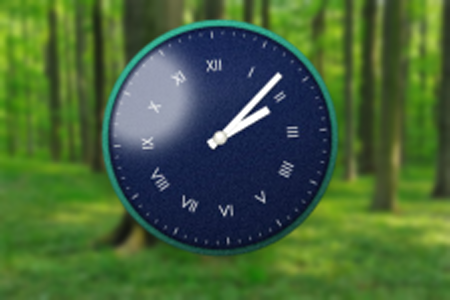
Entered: {"hour": 2, "minute": 8}
